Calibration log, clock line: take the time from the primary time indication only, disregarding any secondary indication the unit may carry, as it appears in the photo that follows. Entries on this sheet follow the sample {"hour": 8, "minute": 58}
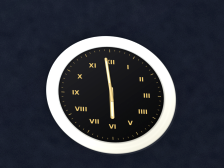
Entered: {"hour": 5, "minute": 59}
